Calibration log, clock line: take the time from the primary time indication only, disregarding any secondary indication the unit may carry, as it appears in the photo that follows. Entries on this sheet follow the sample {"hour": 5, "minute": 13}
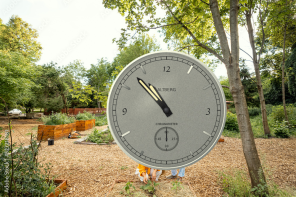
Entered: {"hour": 10, "minute": 53}
